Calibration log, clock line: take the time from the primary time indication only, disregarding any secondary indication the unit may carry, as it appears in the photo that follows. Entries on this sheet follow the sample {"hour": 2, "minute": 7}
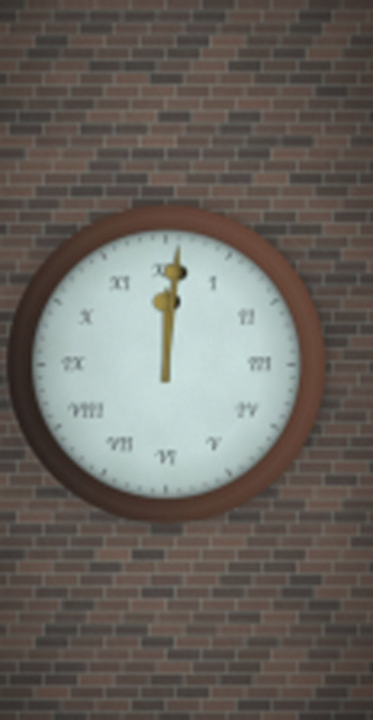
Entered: {"hour": 12, "minute": 1}
